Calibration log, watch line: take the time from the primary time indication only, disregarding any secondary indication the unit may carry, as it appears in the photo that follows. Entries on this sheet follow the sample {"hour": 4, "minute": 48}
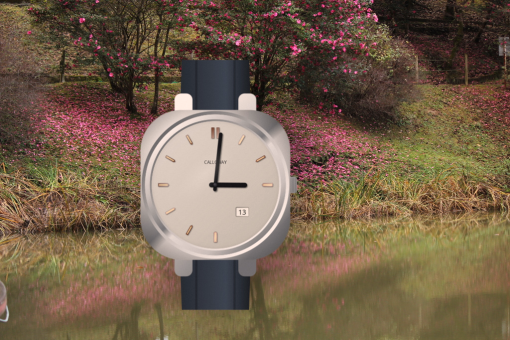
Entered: {"hour": 3, "minute": 1}
